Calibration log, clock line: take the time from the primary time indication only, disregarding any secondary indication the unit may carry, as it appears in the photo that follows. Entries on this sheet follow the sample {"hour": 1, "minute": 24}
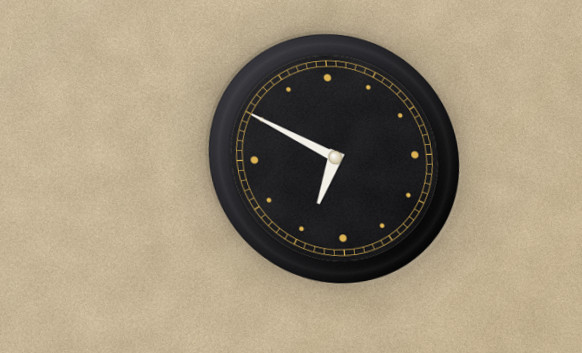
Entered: {"hour": 6, "minute": 50}
